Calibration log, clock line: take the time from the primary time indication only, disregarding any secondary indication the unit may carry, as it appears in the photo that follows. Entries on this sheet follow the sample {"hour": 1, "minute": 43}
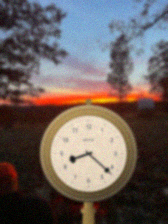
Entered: {"hour": 8, "minute": 22}
